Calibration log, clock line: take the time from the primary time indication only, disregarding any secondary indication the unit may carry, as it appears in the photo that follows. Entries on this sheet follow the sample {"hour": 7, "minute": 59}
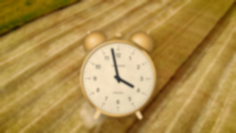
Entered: {"hour": 3, "minute": 58}
